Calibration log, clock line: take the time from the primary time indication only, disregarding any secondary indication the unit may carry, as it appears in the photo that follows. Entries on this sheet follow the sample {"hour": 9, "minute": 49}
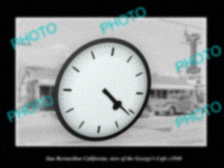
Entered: {"hour": 4, "minute": 21}
